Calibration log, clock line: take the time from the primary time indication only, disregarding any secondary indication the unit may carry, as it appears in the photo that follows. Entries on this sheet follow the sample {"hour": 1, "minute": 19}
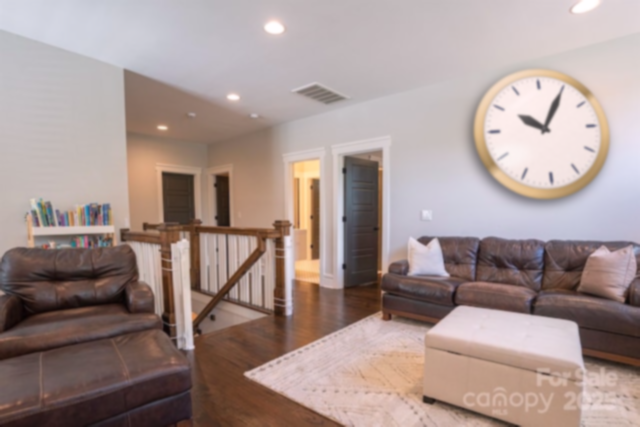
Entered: {"hour": 10, "minute": 5}
